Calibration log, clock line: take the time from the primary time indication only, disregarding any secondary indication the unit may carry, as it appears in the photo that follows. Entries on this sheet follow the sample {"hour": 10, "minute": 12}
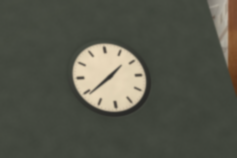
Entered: {"hour": 1, "minute": 39}
